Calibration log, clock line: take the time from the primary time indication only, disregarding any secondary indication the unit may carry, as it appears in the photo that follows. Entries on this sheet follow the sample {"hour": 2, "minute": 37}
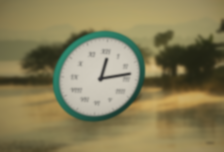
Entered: {"hour": 12, "minute": 13}
